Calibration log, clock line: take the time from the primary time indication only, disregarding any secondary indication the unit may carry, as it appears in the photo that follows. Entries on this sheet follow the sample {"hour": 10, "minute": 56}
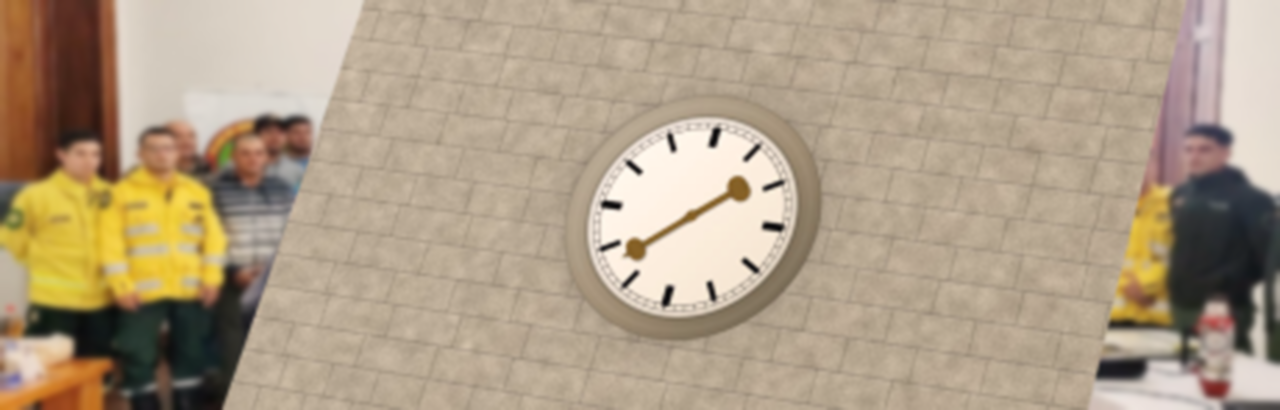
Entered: {"hour": 1, "minute": 38}
